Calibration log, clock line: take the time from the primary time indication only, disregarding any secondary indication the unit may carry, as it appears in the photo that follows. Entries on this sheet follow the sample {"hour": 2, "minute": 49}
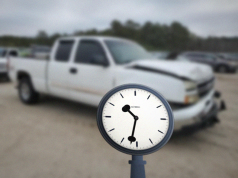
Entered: {"hour": 10, "minute": 32}
